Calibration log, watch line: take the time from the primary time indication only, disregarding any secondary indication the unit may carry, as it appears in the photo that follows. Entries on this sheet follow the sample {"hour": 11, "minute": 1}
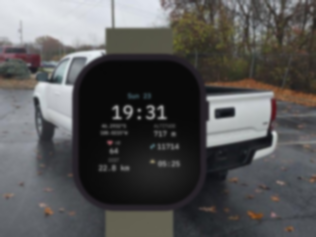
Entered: {"hour": 19, "minute": 31}
